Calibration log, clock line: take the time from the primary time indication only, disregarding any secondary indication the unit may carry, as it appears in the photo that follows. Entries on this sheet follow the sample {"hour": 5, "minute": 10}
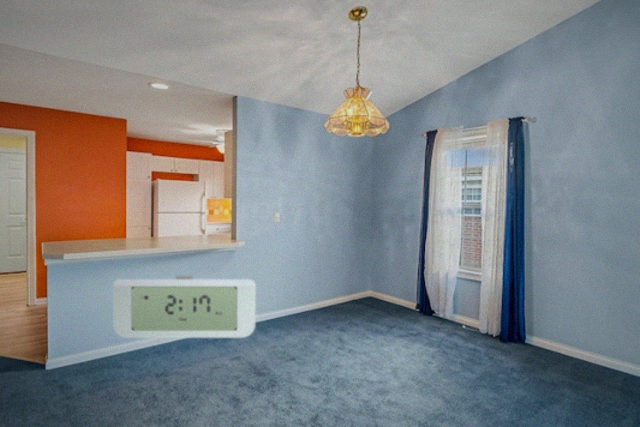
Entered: {"hour": 2, "minute": 17}
